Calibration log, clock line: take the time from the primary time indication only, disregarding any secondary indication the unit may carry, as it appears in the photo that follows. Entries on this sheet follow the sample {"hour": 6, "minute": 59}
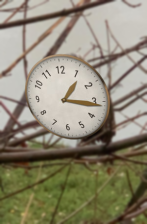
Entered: {"hour": 1, "minute": 16}
